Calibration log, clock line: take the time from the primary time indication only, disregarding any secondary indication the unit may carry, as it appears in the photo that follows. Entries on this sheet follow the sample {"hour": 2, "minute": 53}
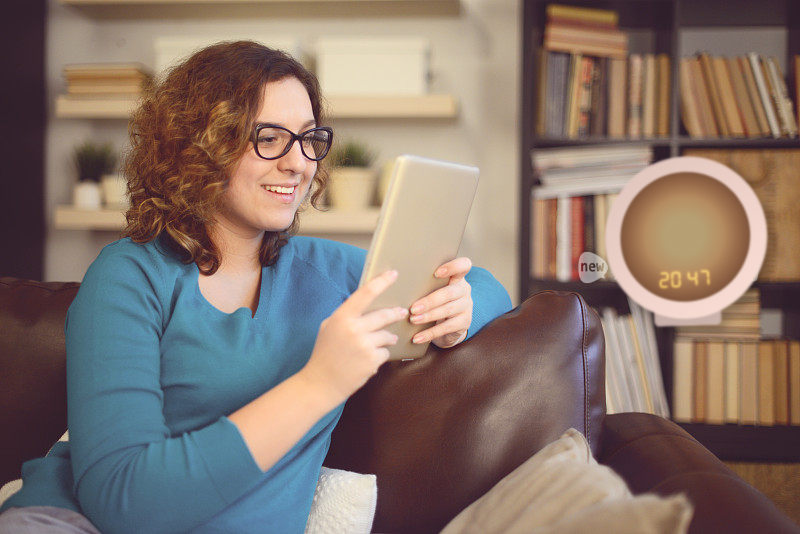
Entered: {"hour": 20, "minute": 47}
